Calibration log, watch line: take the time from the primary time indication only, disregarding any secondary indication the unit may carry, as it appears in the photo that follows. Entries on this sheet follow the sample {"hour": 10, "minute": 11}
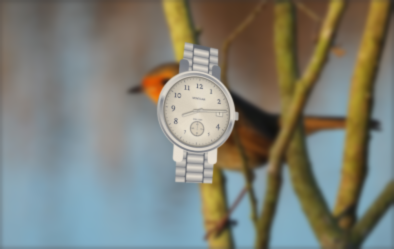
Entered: {"hour": 8, "minute": 14}
